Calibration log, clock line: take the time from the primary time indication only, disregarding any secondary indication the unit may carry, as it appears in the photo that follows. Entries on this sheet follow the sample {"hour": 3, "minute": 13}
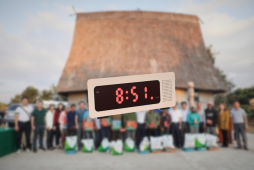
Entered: {"hour": 8, "minute": 51}
